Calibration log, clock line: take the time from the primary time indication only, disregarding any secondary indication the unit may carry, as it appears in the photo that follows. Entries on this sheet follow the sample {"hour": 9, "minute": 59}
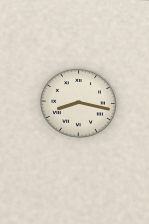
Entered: {"hour": 8, "minute": 17}
